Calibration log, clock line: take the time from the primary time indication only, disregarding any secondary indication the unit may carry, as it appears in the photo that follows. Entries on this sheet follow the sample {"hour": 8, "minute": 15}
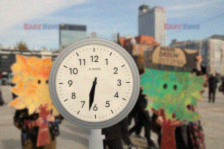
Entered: {"hour": 6, "minute": 32}
